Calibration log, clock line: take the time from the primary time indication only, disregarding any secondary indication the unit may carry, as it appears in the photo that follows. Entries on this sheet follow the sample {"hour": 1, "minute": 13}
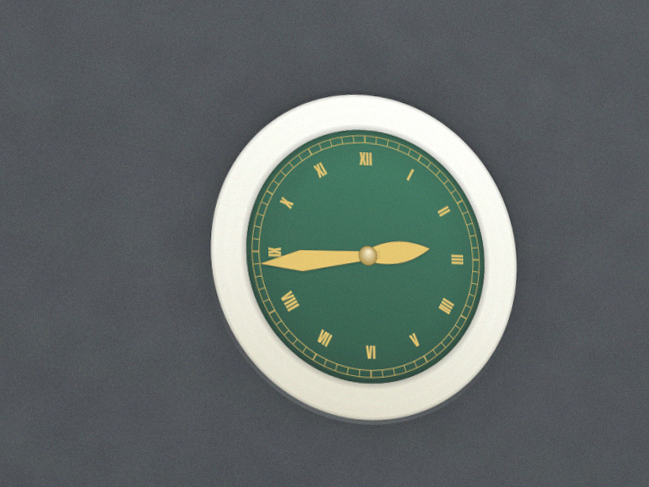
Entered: {"hour": 2, "minute": 44}
